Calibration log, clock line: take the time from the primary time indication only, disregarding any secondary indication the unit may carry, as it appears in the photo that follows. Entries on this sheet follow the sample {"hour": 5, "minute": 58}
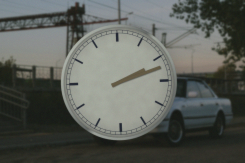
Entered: {"hour": 2, "minute": 12}
